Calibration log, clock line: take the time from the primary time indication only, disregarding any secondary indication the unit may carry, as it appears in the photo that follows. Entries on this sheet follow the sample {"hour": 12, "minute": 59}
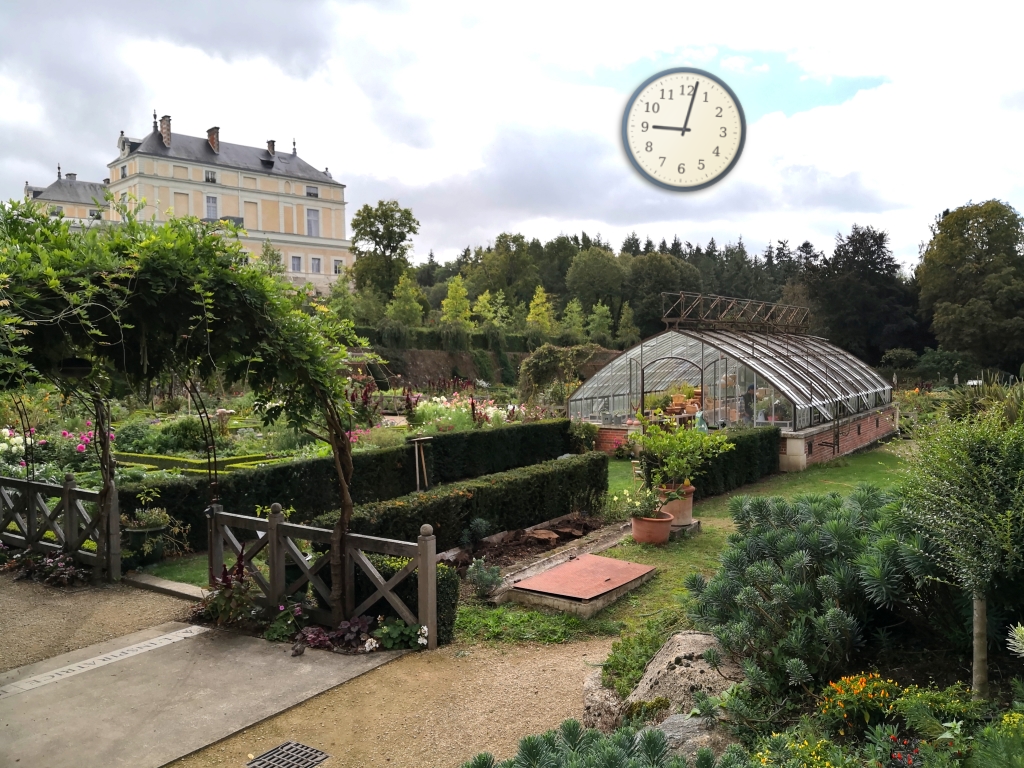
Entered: {"hour": 9, "minute": 2}
